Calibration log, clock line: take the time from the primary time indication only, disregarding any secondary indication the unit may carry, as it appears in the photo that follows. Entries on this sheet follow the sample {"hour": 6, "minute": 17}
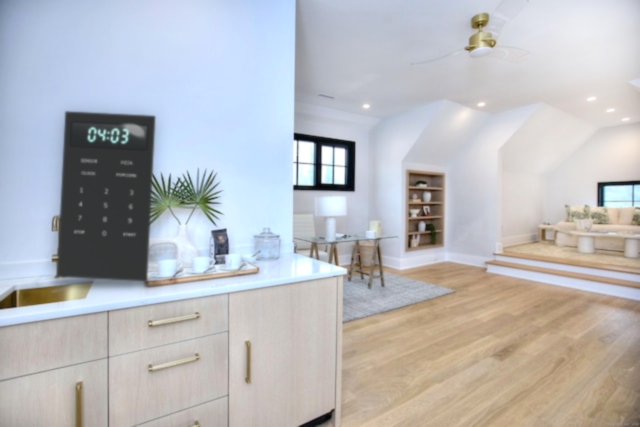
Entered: {"hour": 4, "minute": 3}
